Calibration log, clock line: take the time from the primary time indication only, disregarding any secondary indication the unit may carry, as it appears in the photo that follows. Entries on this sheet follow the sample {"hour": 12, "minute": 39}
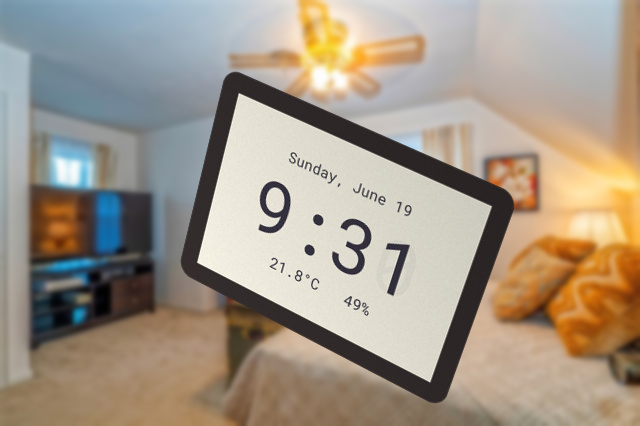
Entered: {"hour": 9, "minute": 31}
